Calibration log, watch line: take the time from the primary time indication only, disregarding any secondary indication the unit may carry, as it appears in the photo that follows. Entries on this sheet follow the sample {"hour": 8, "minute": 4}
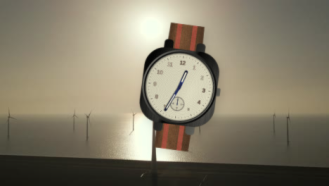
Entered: {"hour": 12, "minute": 34}
